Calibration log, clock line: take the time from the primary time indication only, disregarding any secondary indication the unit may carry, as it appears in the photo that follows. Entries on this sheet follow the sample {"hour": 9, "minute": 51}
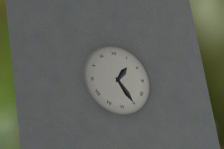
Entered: {"hour": 1, "minute": 25}
